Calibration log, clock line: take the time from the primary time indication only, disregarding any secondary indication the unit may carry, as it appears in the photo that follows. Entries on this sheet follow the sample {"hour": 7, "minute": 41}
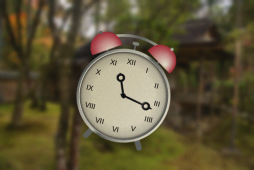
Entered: {"hour": 11, "minute": 17}
